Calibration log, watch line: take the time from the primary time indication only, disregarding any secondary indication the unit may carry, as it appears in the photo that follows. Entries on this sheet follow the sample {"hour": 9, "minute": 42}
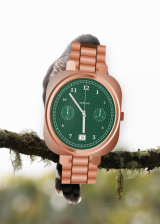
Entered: {"hour": 5, "minute": 53}
